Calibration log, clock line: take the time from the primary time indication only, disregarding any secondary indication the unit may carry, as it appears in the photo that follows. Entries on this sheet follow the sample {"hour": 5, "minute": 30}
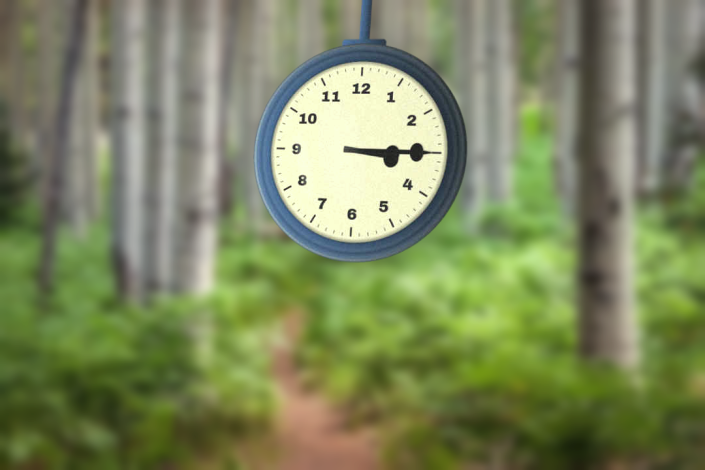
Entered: {"hour": 3, "minute": 15}
